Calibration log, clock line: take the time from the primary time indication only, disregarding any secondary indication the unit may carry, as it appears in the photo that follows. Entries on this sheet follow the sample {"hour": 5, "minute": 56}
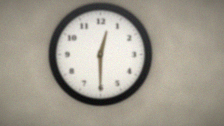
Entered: {"hour": 12, "minute": 30}
